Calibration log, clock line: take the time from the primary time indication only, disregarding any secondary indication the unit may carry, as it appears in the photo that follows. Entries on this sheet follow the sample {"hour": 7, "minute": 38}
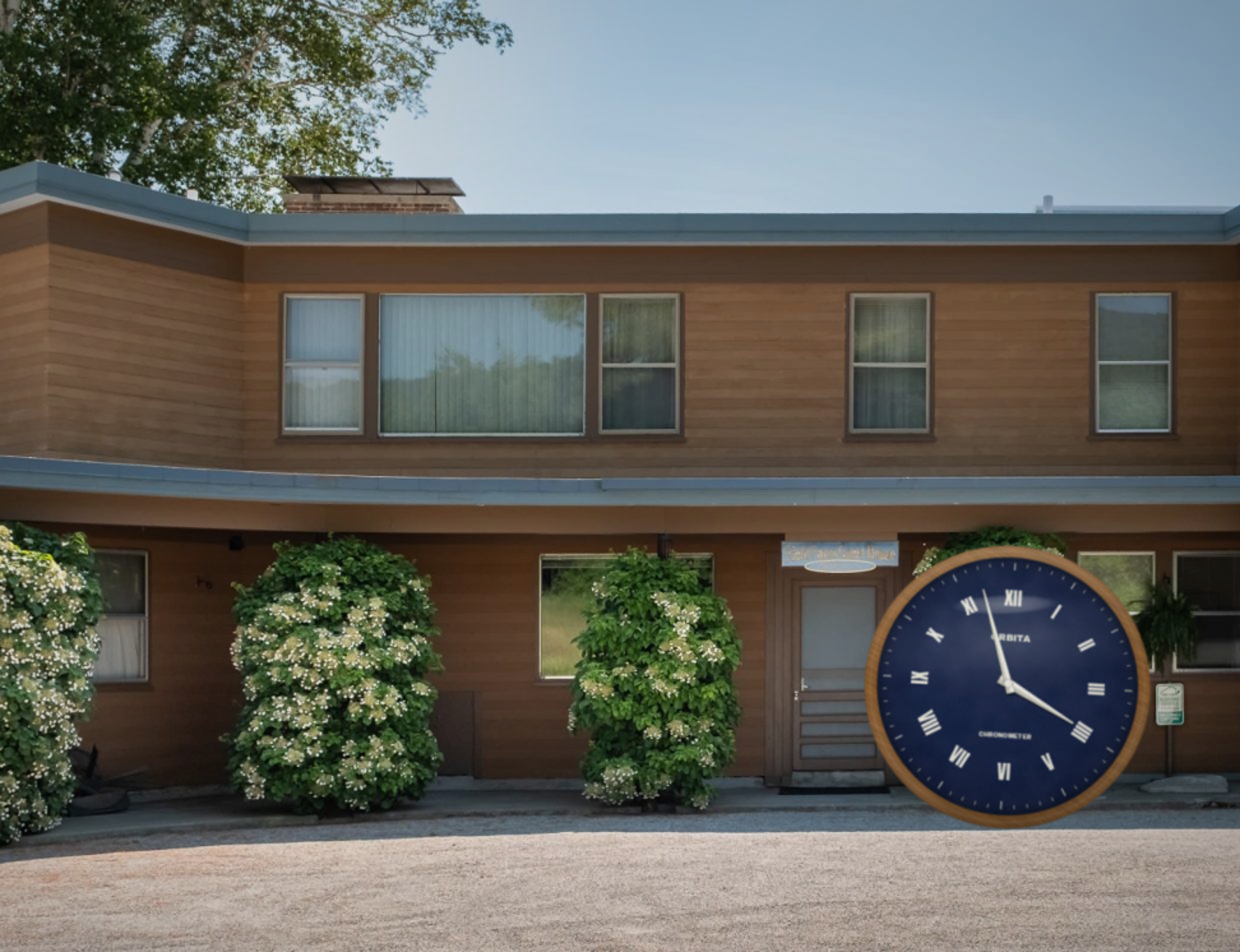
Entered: {"hour": 3, "minute": 57}
